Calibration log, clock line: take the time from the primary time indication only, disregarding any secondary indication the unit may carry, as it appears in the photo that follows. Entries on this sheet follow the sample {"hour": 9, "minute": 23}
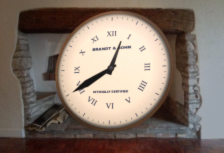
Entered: {"hour": 12, "minute": 40}
